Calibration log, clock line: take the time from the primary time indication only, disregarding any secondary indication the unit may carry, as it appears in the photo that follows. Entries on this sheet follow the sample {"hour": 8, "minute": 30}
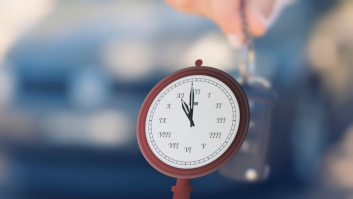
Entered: {"hour": 10, "minute": 59}
